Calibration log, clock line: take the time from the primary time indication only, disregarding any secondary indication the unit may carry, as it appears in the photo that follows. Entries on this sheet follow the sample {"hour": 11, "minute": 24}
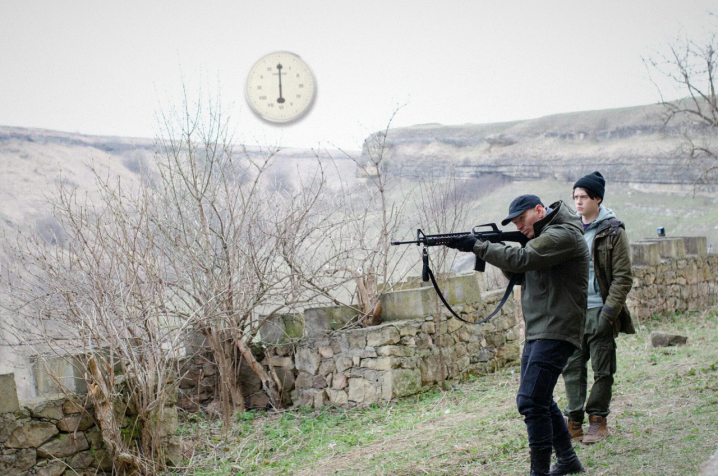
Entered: {"hour": 6, "minute": 0}
